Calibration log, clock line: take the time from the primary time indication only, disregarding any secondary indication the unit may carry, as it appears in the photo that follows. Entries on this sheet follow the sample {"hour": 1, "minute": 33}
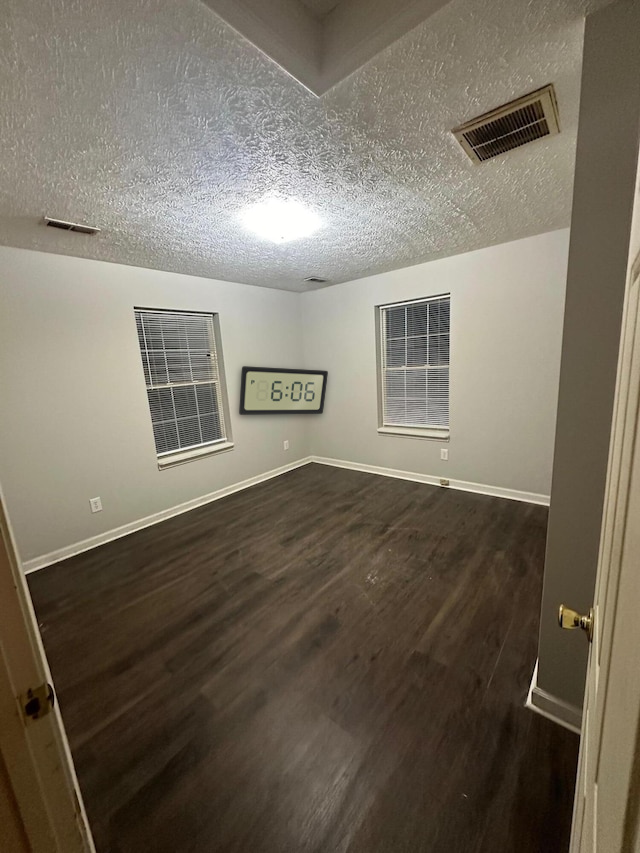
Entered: {"hour": 6, "minute": 6}
